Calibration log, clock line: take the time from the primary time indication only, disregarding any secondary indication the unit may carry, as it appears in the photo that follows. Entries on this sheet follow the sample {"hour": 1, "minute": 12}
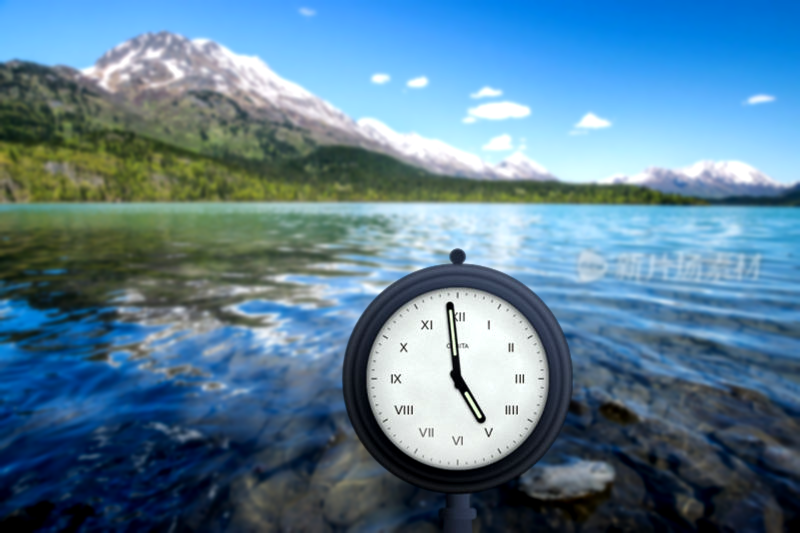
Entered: {"hour": 4, "minute": 59}
